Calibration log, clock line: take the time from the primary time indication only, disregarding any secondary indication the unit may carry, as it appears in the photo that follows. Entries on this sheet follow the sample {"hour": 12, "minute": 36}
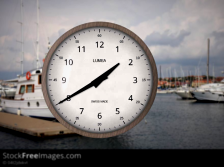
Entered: {"hour": 1, "minute": 40}
